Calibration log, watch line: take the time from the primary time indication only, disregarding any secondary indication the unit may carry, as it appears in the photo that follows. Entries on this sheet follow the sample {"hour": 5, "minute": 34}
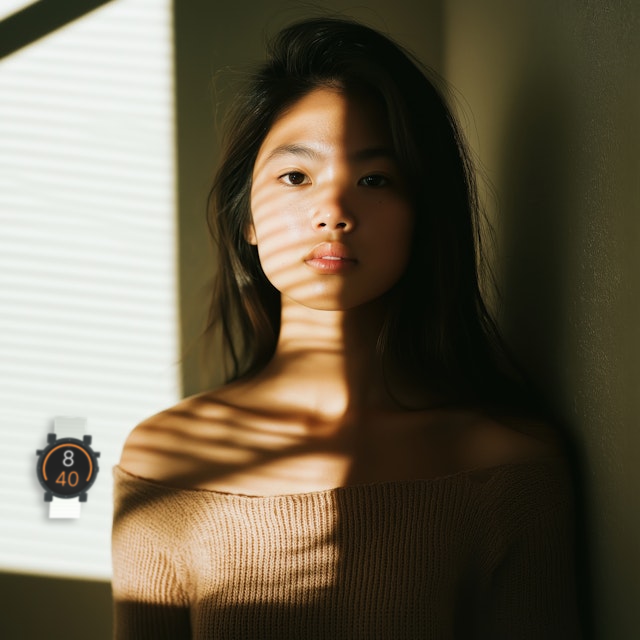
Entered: {"hour": 8, "minute": 40}
